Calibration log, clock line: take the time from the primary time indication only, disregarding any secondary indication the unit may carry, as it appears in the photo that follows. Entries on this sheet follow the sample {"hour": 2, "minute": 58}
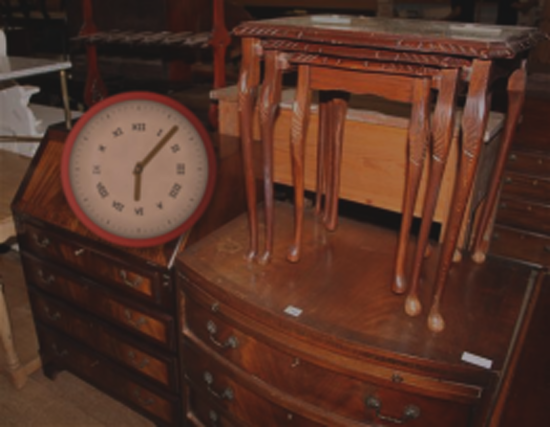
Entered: {"hour": 6, "minute": 7}
